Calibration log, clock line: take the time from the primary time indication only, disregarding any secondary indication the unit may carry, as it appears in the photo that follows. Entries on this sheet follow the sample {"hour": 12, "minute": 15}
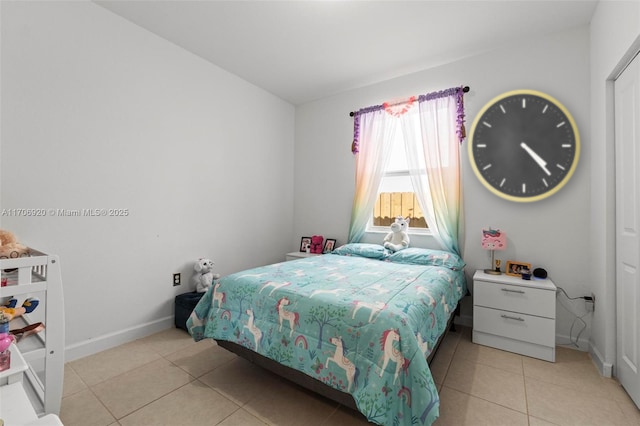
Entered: {"hour": 4, "minute": 23}
